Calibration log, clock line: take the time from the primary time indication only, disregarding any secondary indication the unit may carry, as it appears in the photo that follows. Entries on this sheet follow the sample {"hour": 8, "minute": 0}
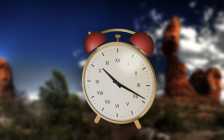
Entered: {"hour": 10, "minute": 19}
